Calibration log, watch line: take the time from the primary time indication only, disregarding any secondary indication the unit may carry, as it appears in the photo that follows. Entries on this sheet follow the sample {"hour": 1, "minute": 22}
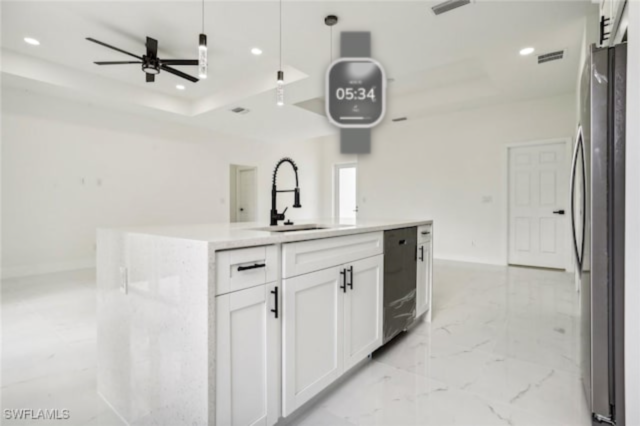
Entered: {"hour": 5, "minute": 34}
